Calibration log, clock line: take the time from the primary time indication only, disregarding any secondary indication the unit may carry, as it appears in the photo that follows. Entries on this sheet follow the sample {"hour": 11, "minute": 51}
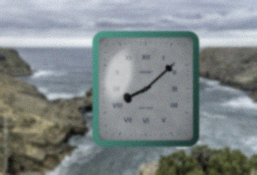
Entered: {"hour": 8, "minute": 8}
